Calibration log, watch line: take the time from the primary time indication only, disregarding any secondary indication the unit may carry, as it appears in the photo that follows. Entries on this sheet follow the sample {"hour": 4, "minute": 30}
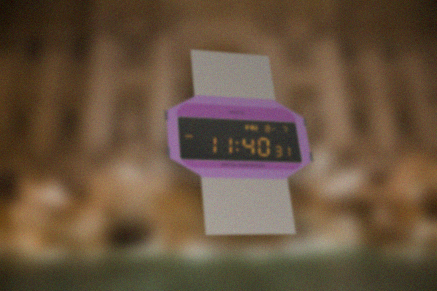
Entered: {"hour": 11, "minute": 40}
